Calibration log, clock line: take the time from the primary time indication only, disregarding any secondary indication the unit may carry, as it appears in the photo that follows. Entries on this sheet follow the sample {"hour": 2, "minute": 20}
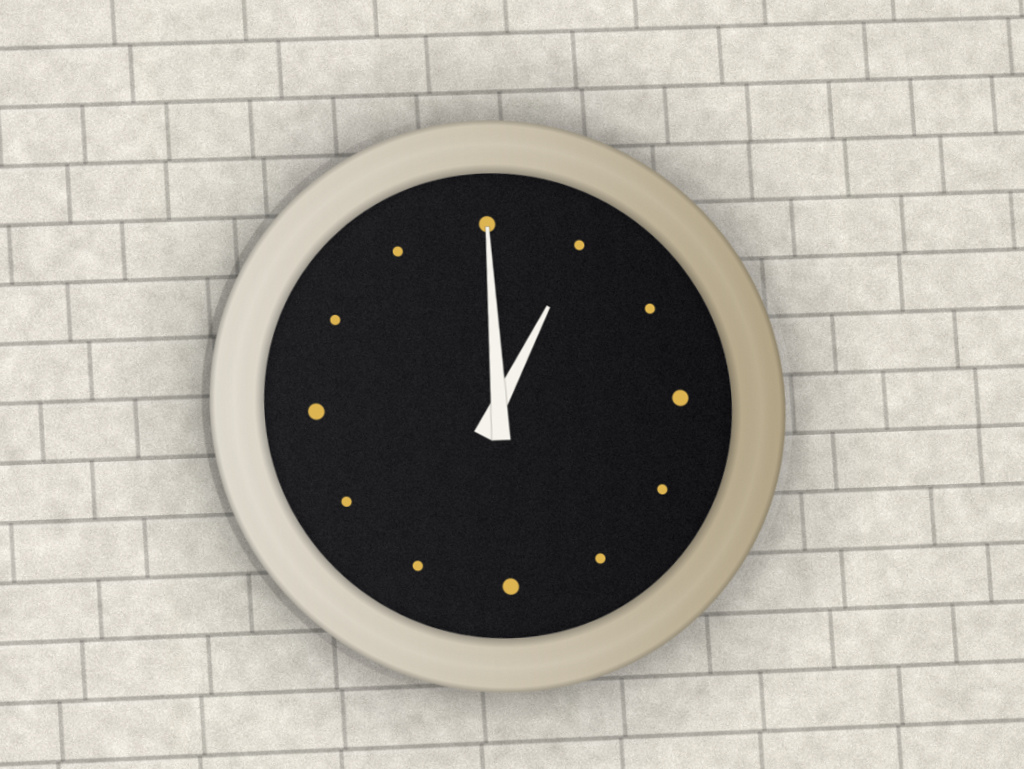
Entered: {"hour": 1, "minute": 0}
